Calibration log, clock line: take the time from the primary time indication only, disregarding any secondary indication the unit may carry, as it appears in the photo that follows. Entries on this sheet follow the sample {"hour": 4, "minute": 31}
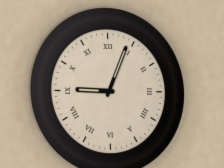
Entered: {"hour": 9, "minute": 4}
